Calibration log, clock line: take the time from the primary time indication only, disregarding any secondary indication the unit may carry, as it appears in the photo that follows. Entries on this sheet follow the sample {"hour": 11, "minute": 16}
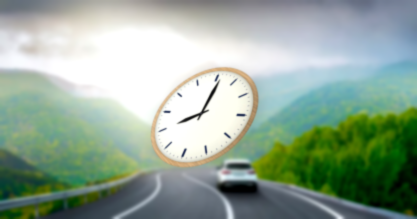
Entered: {"hour": 8, "minute": 1}
